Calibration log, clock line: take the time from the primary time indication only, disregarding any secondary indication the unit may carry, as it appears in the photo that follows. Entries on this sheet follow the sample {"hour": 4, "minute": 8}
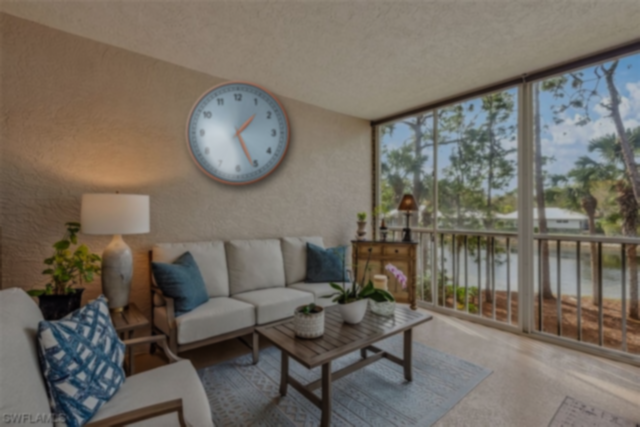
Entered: {"hour": 1, "minute": 26}
